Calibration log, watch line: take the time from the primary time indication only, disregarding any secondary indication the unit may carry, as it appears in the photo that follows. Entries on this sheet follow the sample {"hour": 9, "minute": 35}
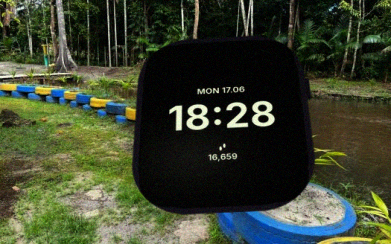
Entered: {"hour": 18, "minute": 28}
